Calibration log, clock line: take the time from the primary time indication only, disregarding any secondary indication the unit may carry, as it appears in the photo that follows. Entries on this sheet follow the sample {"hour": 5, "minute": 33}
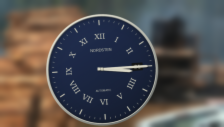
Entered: {"hour": 3, "minute": 15}
